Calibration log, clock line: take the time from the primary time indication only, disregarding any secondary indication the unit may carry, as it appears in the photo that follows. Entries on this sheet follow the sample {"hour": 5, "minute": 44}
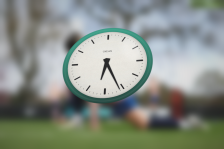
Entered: {"hour": 6, "minute": 26}
